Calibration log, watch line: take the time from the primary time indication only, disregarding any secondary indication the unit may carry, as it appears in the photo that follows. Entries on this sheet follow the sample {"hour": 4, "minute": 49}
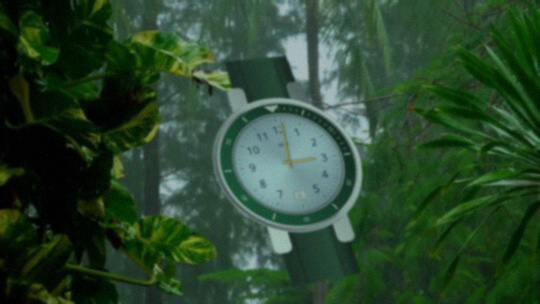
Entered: {"hour": 3, "minute": 1}
